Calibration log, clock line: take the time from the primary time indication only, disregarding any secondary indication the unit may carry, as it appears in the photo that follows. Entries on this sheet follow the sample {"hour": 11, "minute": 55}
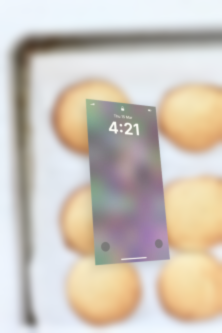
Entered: {"hour": 4, "minute": 21}
